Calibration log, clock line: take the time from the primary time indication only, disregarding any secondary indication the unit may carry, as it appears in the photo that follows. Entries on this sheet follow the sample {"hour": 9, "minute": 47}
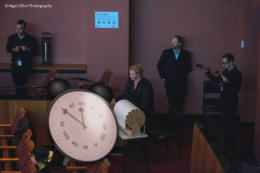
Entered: {"hour": 11, "minute": 51}
